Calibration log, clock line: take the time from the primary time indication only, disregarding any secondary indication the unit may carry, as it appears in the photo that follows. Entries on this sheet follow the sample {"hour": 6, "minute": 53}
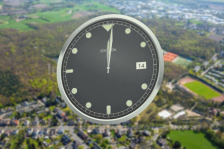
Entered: {"hour": 12, "minute": 1}
